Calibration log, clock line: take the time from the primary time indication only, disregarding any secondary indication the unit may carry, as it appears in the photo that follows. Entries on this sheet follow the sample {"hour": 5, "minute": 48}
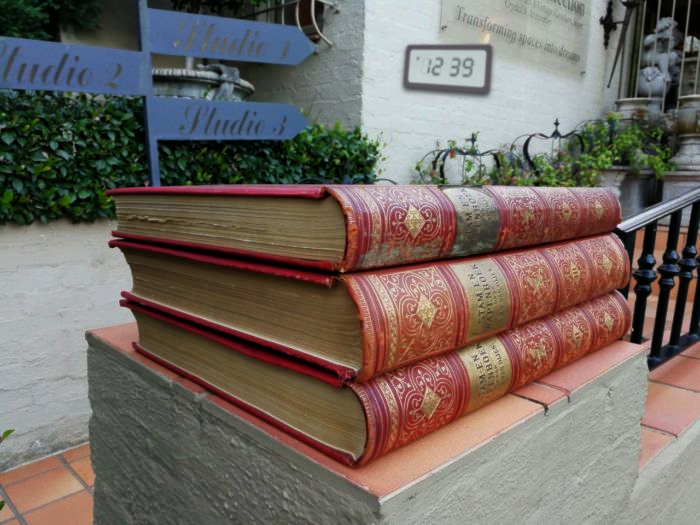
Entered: {"hour": 12, "minute": 39}
